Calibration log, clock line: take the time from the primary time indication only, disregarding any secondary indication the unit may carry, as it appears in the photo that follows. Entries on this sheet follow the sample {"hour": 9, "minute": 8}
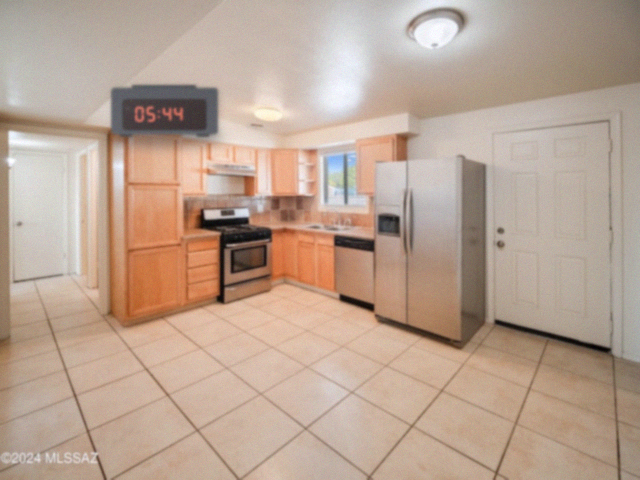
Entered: {"hour": 5, "minute": 44}
